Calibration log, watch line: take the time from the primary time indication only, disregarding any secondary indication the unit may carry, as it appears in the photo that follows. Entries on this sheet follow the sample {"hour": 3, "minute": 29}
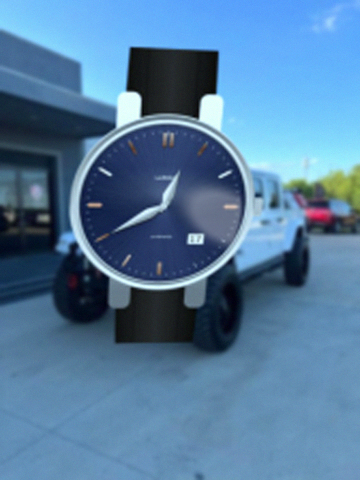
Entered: {"hour": 12, "minute": 40}
